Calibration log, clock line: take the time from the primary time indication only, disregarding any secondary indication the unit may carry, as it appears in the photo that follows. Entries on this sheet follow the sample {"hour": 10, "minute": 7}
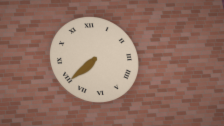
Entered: {"hour": 7, "minute": 39}
